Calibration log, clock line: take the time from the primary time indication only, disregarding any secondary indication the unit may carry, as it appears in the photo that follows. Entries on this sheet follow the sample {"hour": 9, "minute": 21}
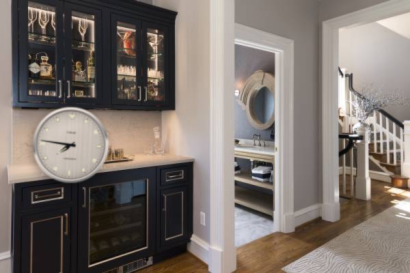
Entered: {"hour": 7, "minute": 46}
